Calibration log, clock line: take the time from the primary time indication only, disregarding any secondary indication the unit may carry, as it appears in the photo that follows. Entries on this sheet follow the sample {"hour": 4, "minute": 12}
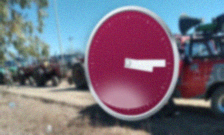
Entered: {"hour": 3, "minute": 15}
